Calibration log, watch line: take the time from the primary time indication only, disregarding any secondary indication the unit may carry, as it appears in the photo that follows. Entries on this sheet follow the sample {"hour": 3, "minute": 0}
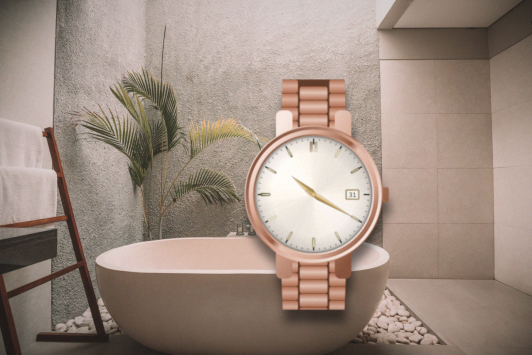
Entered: {"hour": 10, "minute": 20}
